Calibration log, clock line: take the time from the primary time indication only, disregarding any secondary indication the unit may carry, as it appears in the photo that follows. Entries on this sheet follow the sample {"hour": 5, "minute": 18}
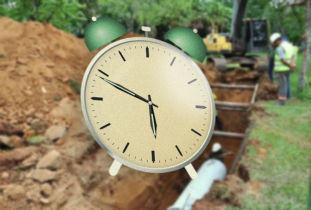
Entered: {"hour": 5, "minute": 49}
